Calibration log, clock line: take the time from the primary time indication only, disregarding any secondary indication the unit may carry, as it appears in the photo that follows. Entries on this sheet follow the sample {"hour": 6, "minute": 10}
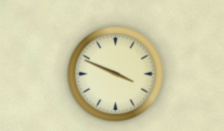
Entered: {"hour": 3, "minute": 49}
